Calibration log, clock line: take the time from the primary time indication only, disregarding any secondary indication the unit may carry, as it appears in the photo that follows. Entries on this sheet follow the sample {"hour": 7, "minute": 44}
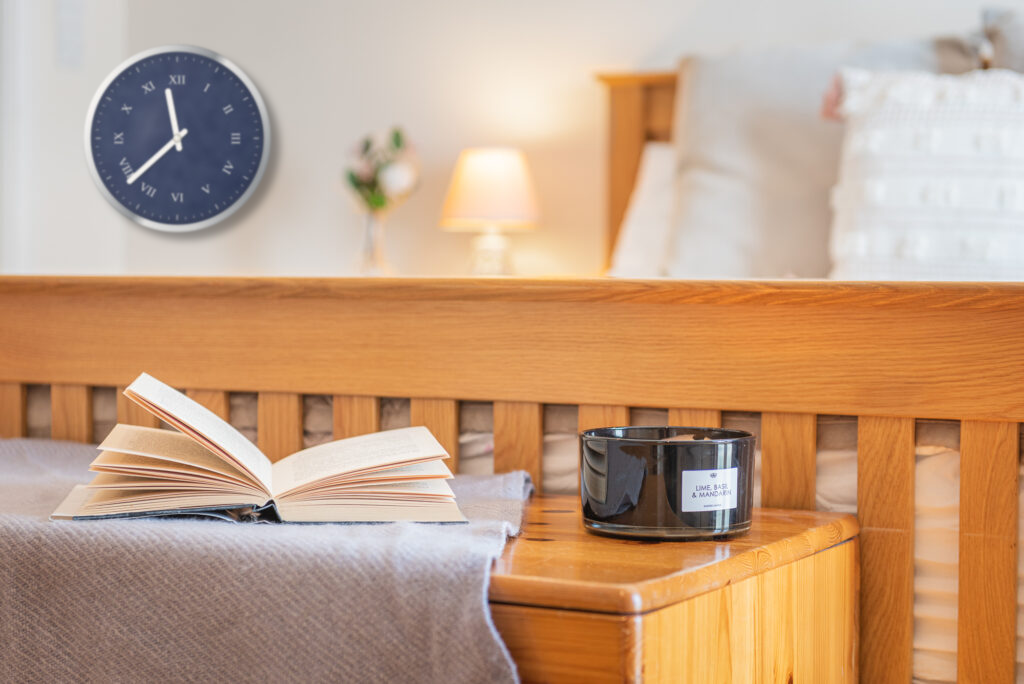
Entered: {"hour": 11, "minute": 38}
